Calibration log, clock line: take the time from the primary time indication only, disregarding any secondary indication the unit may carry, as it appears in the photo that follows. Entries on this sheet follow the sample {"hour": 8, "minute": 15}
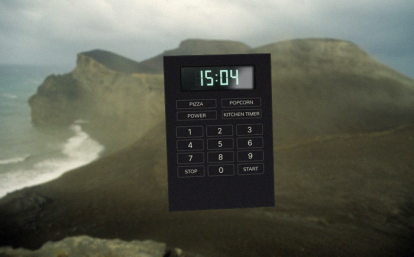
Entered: {"hour": 15, "minute": 4}
